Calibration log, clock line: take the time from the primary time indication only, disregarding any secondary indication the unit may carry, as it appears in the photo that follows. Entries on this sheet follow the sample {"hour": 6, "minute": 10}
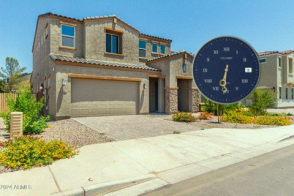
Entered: {"hour": 6, "minute": 31}
